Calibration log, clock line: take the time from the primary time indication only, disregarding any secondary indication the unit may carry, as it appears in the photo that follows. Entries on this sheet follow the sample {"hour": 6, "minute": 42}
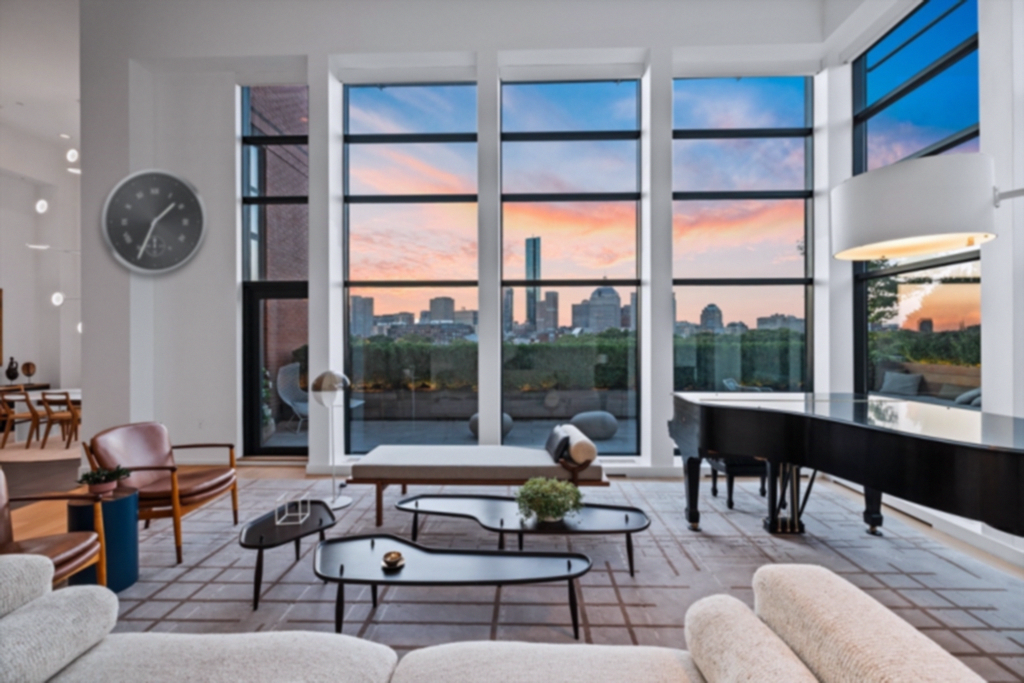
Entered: {"hour": 1, "minute": 34}
